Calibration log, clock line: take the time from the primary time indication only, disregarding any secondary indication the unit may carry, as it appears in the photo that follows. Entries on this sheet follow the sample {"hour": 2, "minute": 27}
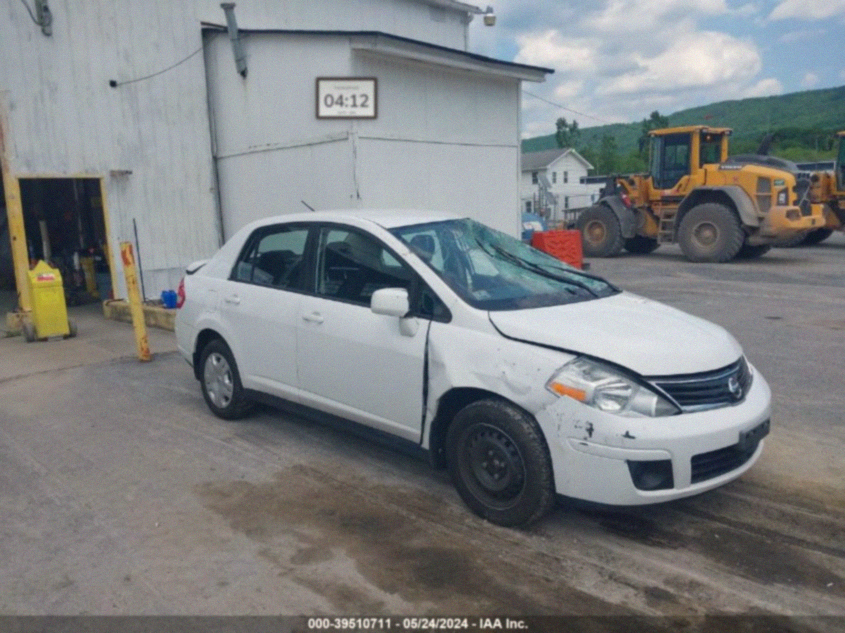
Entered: {"hour": 4, "minute": 12}
